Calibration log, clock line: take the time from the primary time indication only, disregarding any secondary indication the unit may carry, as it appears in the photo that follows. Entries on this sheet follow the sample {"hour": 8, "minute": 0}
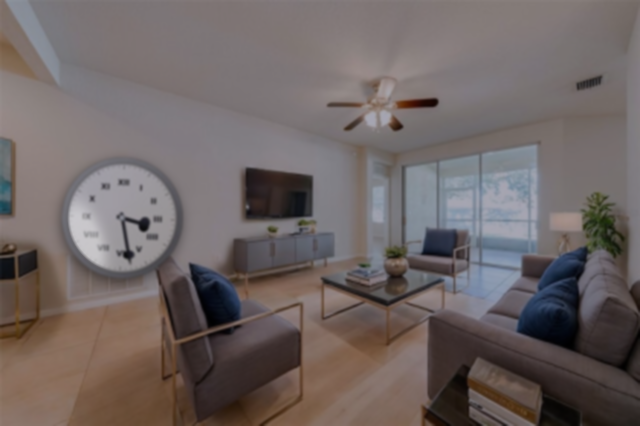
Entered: {"hour": 3, "minute": 28}
